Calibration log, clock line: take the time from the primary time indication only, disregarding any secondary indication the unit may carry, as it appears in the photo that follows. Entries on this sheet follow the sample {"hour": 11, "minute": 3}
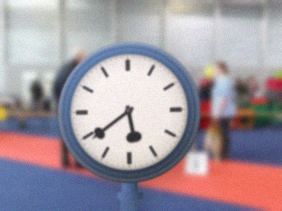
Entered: {"hour": 5, "minute": 39}
